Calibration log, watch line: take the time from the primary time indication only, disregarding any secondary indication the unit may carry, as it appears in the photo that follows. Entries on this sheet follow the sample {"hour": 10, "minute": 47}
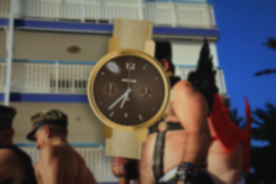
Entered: {"hour": 6, "minute": 37}
